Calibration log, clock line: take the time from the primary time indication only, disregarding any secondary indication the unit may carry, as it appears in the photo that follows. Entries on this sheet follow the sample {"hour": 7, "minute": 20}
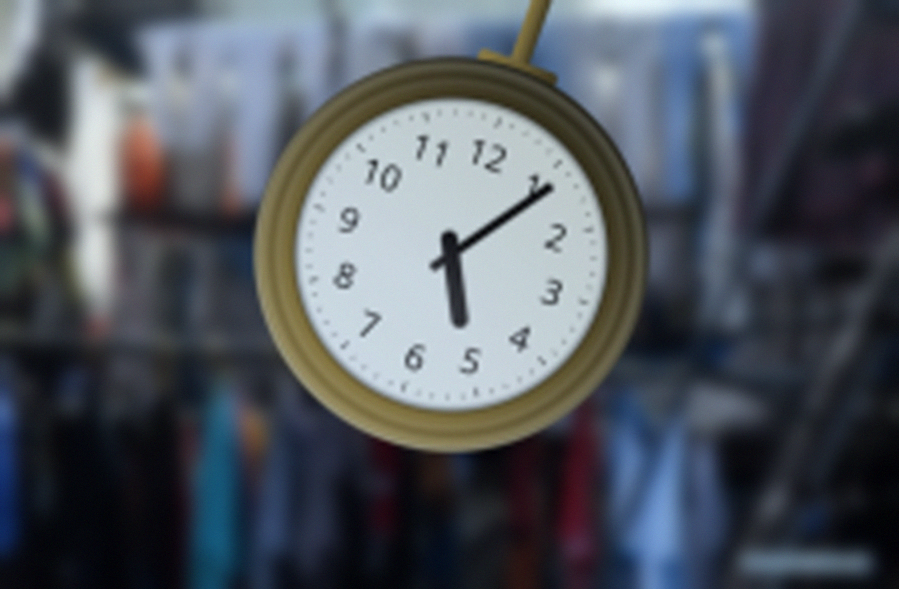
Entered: {"hour": 5, "minute": 6}
